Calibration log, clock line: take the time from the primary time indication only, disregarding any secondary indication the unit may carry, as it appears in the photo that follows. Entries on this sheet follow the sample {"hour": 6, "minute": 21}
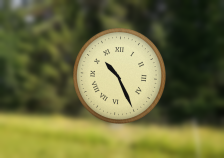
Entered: {"hour": 10, "minute": 25}
